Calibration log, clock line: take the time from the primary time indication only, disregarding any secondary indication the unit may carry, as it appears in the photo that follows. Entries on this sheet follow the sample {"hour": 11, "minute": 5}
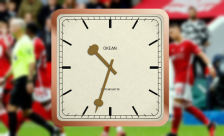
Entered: {"hour": 10, "minute": 33}
